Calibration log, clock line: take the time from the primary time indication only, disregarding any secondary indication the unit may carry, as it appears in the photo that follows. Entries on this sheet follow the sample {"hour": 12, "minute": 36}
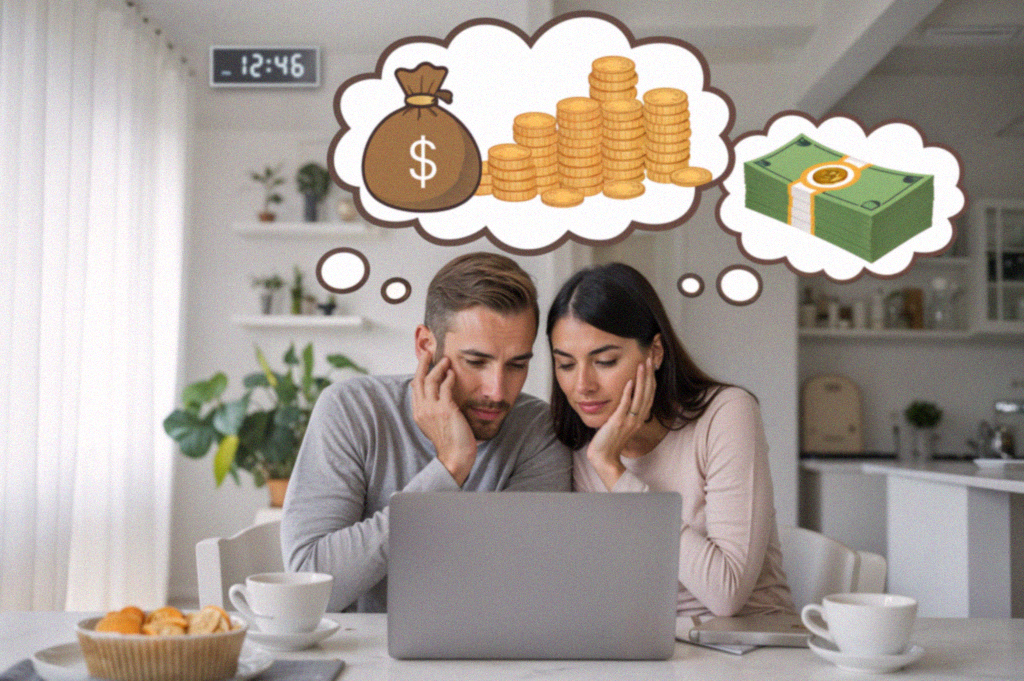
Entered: {"hour": 12, "minute": 46}
